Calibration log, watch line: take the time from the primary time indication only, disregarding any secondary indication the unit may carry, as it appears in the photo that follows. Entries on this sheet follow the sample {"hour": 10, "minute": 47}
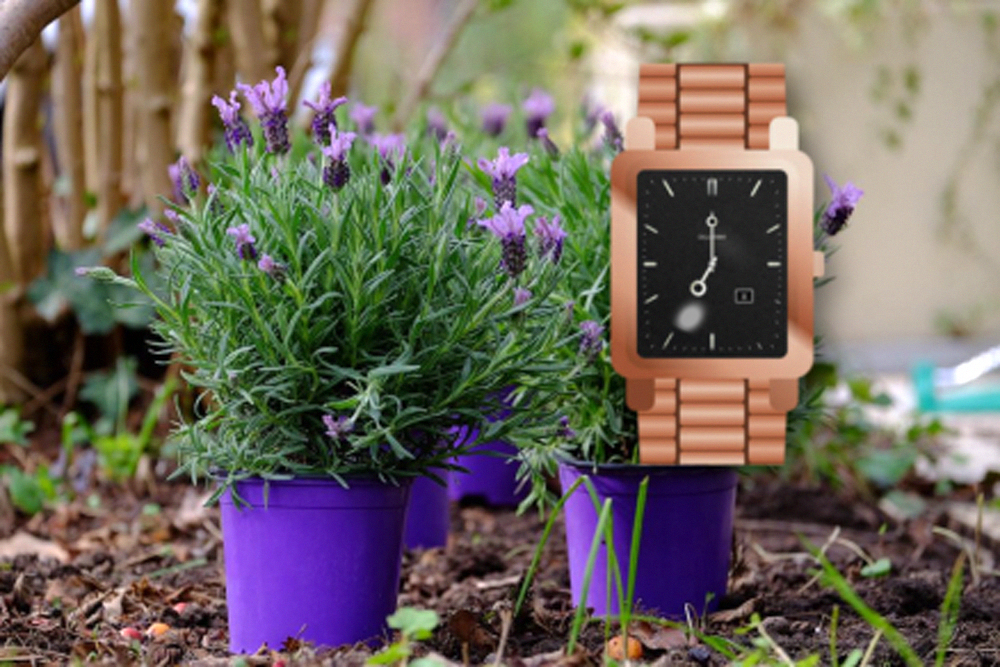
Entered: {"hour": 7, "minute": 0}
